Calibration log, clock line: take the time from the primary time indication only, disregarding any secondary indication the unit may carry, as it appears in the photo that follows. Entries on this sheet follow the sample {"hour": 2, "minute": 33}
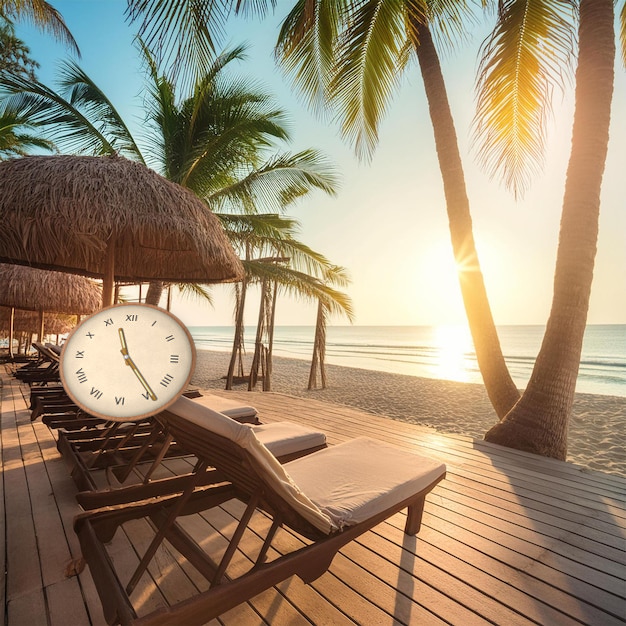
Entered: {"hour": 11, "minute": 24}
